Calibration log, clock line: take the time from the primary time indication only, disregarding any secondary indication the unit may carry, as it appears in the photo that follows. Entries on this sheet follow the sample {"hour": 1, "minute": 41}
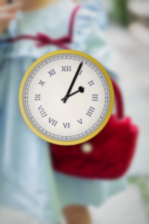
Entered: {"hour": 2, "minute": 4}
